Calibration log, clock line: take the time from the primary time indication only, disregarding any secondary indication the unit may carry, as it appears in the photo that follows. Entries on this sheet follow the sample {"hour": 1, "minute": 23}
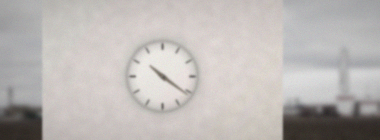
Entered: {"hour": 10, "minute": 21}
